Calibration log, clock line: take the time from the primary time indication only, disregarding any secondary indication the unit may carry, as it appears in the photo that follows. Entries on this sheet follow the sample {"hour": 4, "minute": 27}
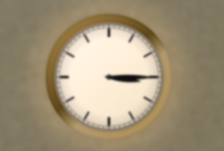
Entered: {"hour": 3, "minute": 15}
